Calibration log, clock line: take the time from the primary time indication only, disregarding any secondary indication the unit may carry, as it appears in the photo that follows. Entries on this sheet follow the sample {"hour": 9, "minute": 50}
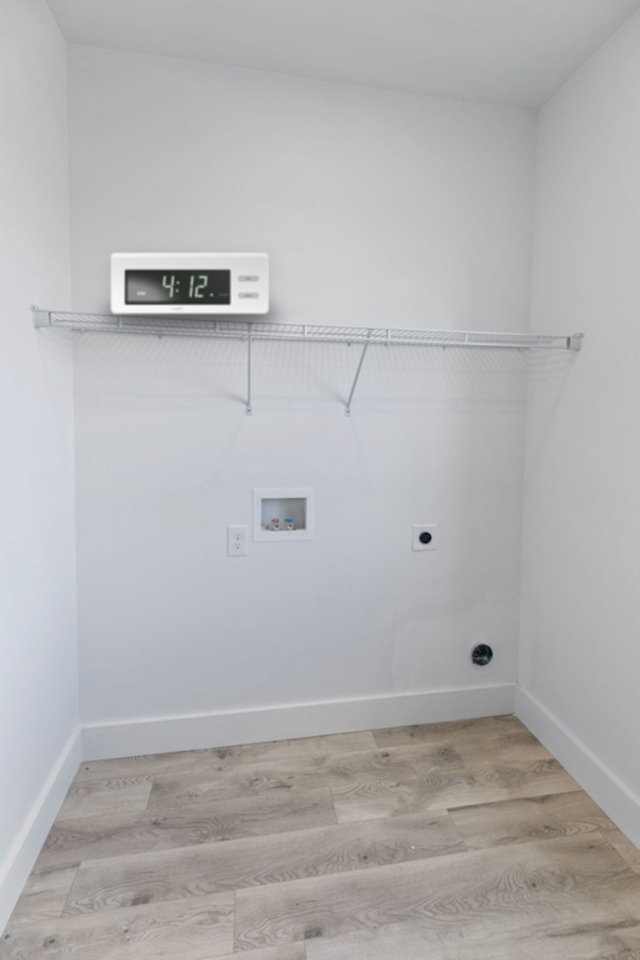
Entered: {"hour": 4, "minute": 12}
